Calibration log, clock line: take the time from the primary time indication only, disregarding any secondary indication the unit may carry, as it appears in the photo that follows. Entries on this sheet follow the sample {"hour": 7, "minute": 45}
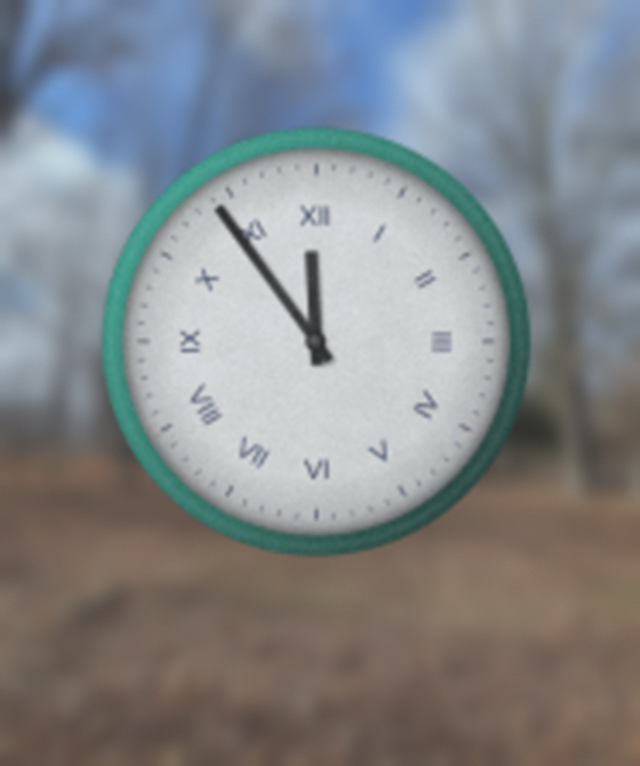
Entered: {"hour": 11, "minute": 54}
